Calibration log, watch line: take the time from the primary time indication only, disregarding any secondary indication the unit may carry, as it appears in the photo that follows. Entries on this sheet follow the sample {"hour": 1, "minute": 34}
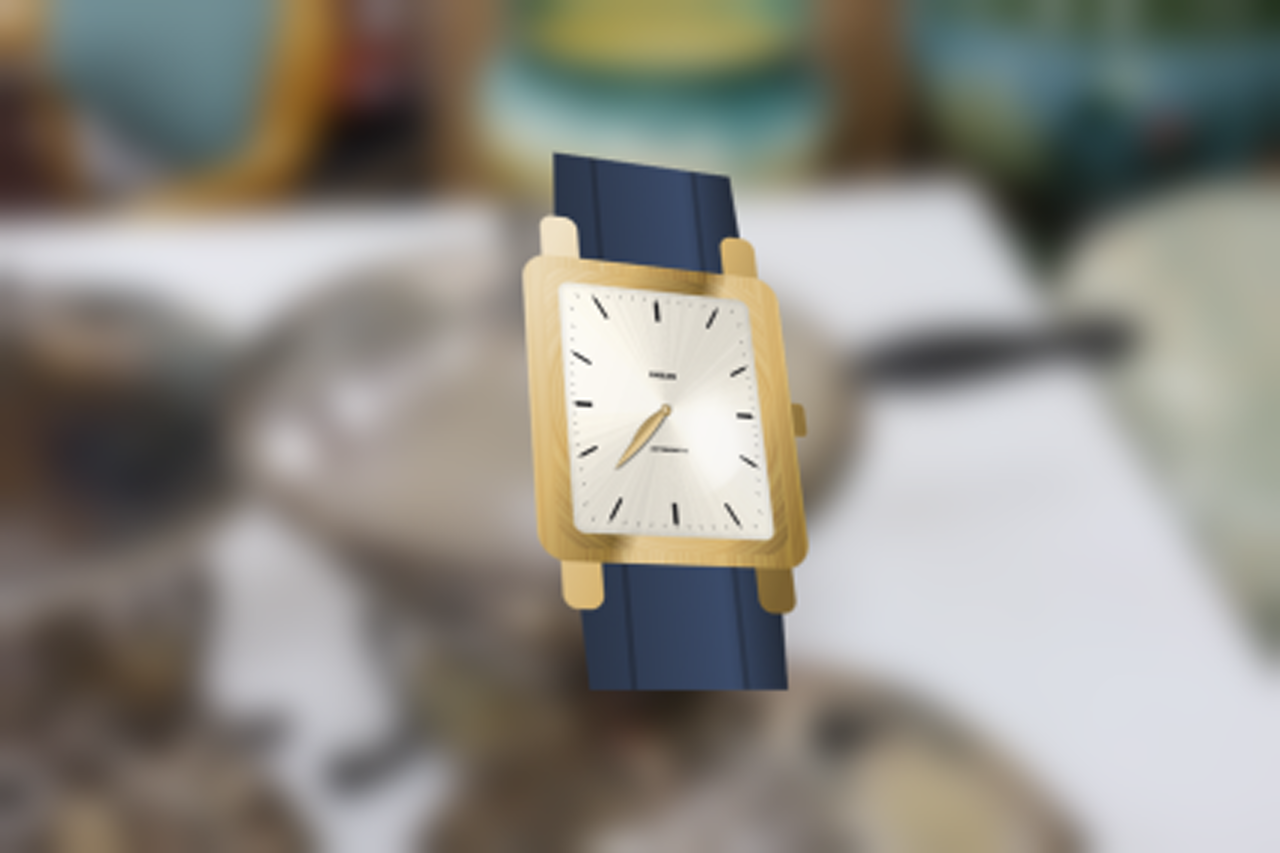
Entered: {"hour": 7, "minute": 37}
